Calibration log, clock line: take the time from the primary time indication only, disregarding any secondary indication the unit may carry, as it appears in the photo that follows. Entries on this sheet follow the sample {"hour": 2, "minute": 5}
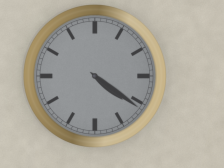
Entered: {"hour": 4, "minute": 21}
